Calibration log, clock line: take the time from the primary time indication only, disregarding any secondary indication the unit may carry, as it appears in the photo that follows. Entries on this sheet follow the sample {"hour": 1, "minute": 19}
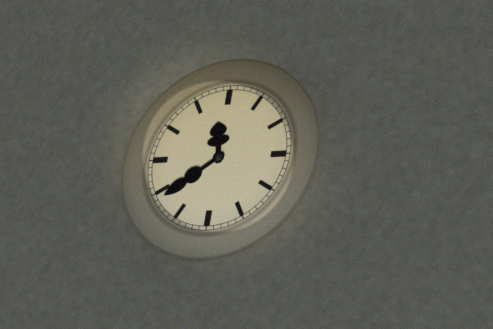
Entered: {"hour": 11, "minute": 39}
